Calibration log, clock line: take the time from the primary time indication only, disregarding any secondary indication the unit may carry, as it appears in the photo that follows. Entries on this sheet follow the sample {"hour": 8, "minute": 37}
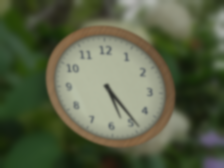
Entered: {"hour": 5, "minute": 24}
